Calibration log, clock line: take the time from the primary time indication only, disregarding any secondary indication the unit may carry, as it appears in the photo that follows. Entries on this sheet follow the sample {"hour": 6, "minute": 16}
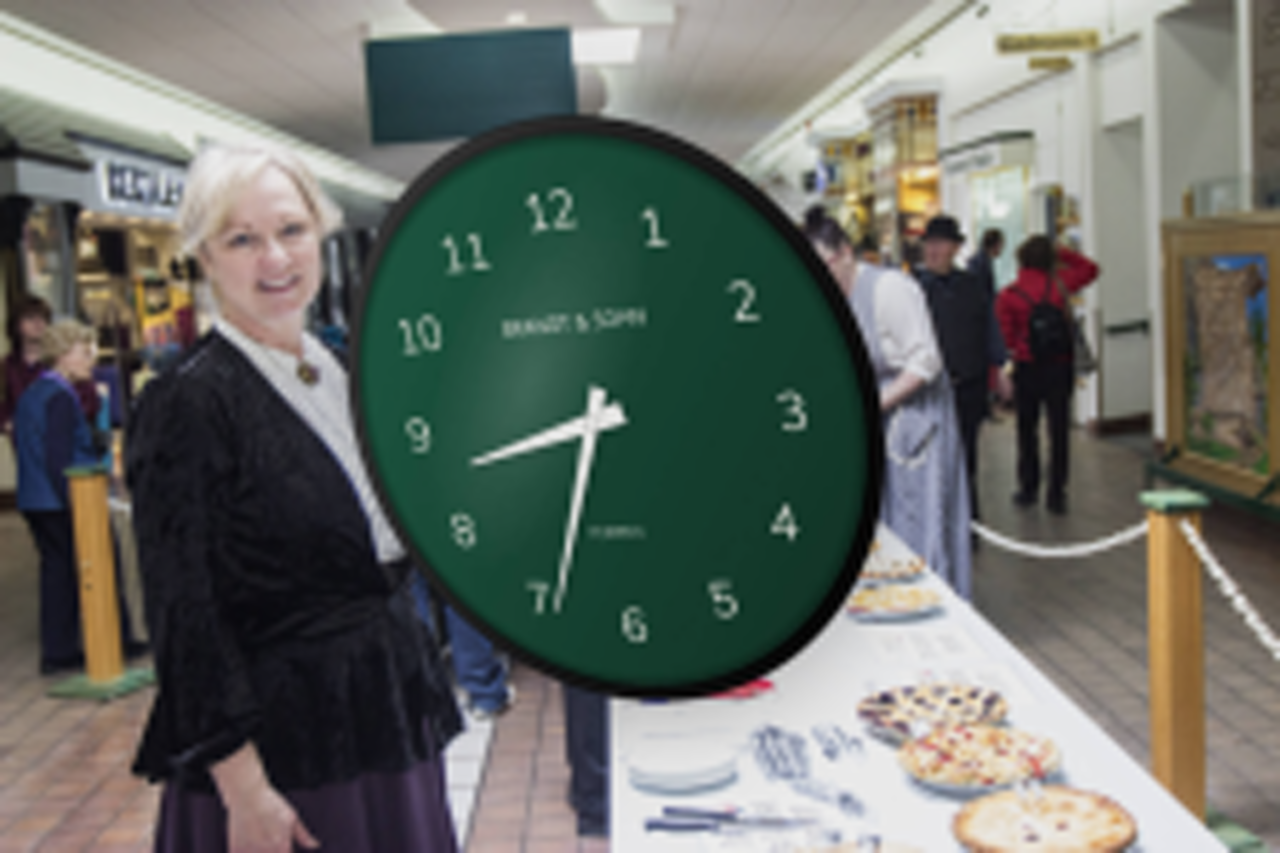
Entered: {"hour": 8, "minute": 34}
